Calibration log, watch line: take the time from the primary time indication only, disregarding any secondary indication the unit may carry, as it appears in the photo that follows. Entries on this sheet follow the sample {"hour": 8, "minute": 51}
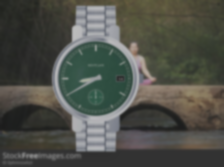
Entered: {"hour": 8, "minute": 40}
